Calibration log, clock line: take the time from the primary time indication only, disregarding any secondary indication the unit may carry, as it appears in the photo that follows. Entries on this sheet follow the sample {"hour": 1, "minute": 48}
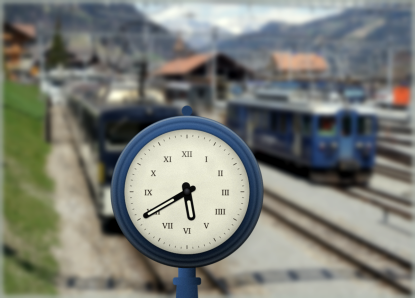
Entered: {"hour": 5, "minute": 40}
